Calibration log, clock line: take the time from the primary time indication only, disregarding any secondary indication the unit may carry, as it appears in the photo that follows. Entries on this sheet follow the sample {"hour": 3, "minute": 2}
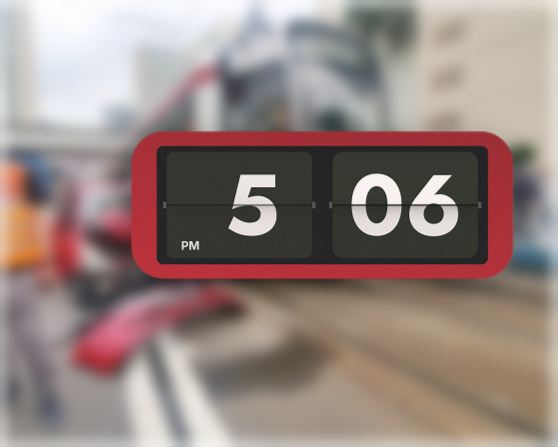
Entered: {"hour": 5, "minute": 6}
